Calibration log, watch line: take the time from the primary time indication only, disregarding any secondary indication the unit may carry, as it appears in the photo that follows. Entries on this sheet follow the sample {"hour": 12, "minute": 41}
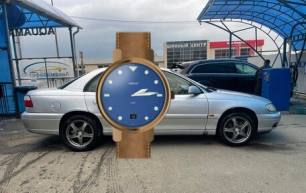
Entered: {"hour": 2, "minute": 14}
